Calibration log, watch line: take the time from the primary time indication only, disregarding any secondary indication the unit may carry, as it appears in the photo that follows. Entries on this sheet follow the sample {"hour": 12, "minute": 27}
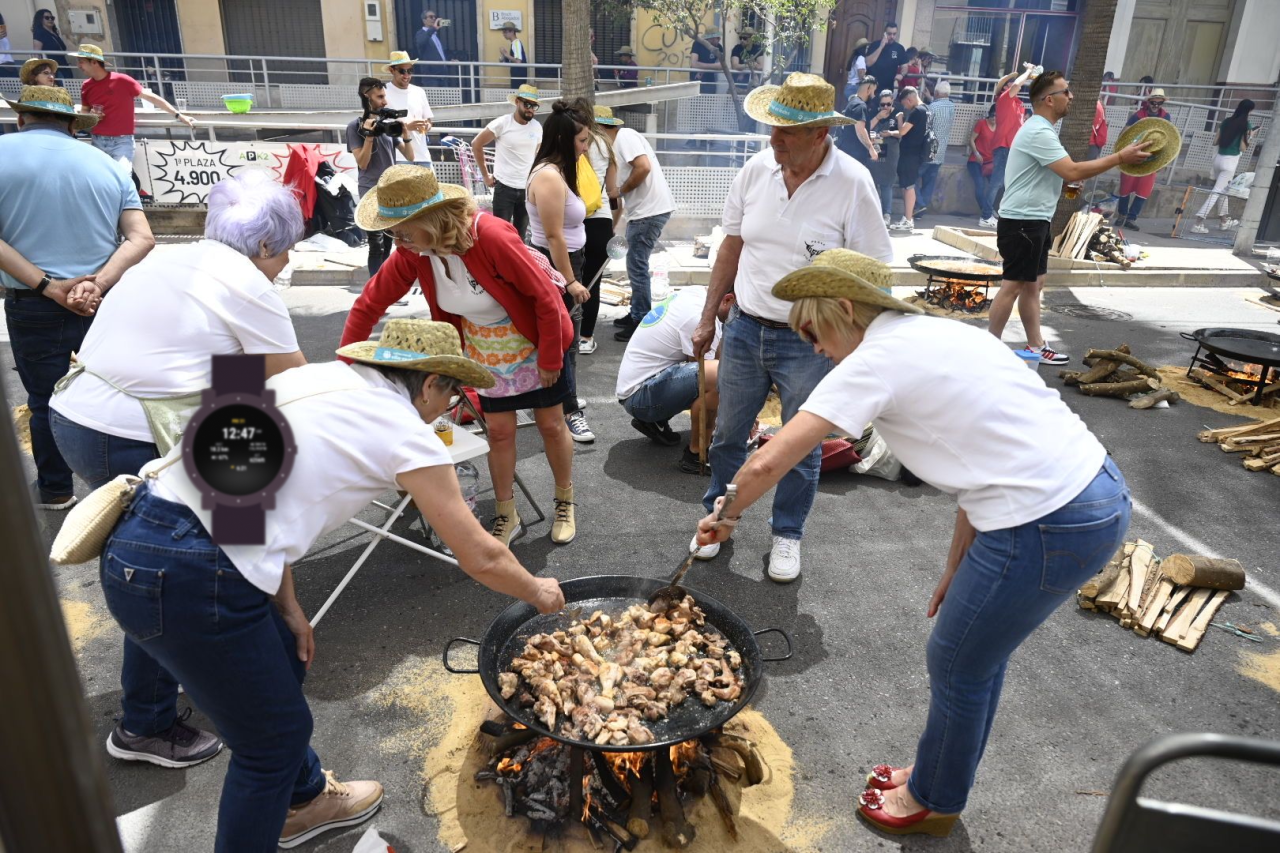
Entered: {"hour": 12, "minute": 47}
